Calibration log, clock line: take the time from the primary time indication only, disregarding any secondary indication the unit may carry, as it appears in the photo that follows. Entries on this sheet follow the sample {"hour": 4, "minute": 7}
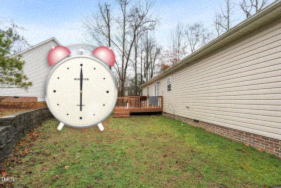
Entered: {"hour": 6, "minute": 0}
